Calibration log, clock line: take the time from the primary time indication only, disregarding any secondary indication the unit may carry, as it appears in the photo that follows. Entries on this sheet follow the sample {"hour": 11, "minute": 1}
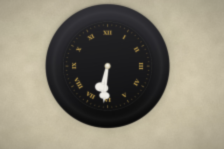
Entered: {"hour": 6, "minute": 31}
